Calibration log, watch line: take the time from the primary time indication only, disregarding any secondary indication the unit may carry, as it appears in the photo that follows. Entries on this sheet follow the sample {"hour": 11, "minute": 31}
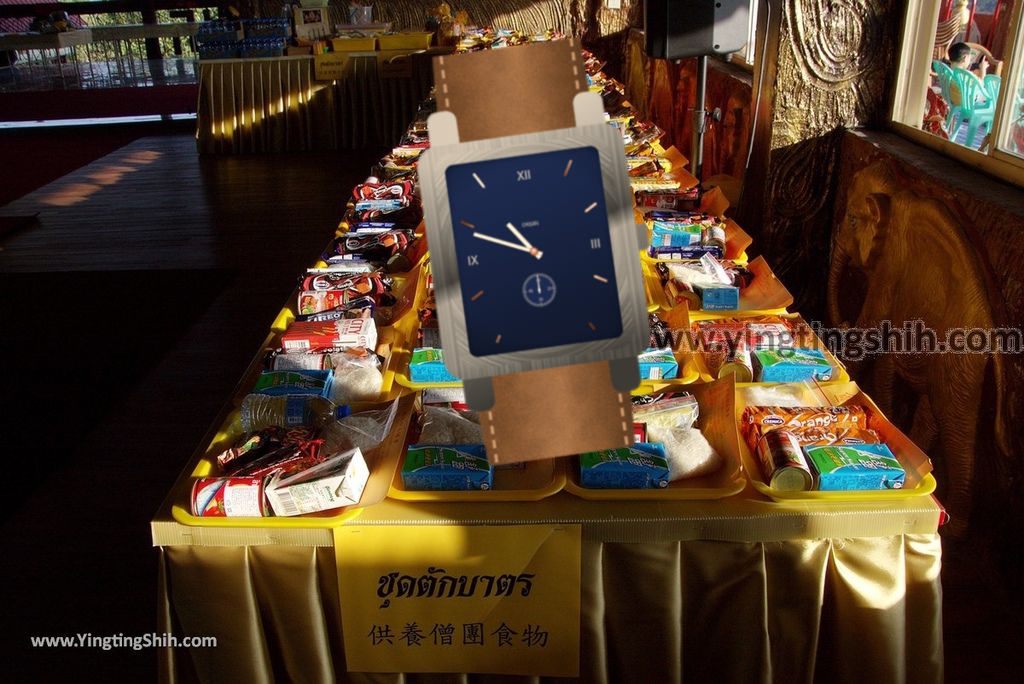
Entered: {"hour": 10, "minute": 49}
